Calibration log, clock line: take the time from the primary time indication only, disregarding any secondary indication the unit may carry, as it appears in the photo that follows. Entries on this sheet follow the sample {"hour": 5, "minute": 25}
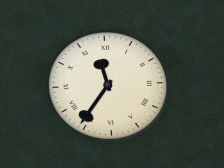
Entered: {"hour": 11, "minute": 36}
